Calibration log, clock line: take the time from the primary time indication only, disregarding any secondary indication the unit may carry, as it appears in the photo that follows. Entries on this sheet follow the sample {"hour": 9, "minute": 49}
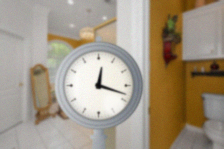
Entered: {"hour": 12, "minute": 18}
